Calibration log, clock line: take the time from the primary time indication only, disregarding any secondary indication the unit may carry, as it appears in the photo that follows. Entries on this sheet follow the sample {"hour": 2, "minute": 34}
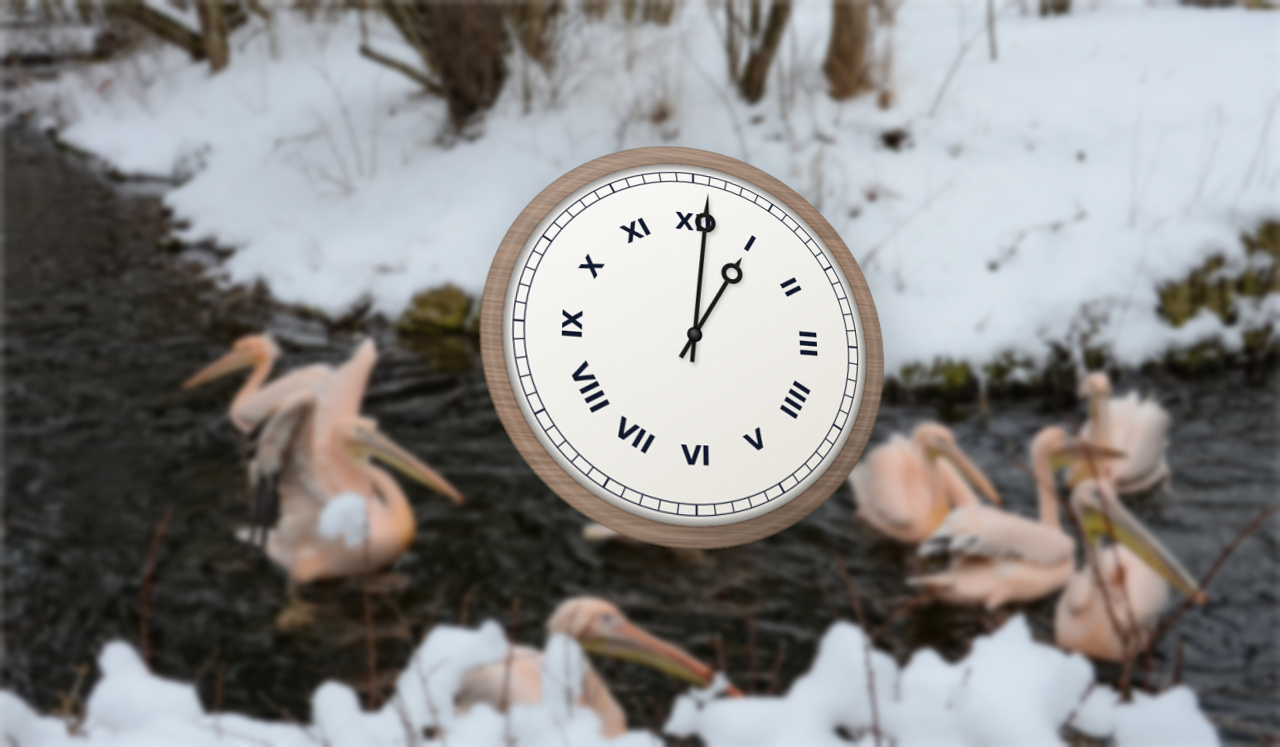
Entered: {"hour": 1, "minute": 1}
